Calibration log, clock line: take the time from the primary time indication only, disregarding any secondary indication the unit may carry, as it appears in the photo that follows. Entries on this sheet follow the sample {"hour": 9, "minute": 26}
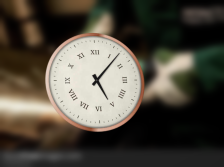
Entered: {"hour": 5, "minute": 7}
